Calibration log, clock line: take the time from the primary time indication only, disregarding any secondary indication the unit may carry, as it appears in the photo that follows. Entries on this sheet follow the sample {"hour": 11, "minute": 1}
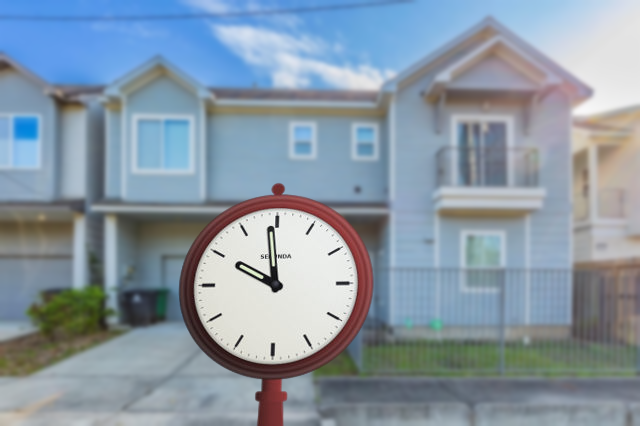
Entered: {"hour": 9, "minute": 59}
